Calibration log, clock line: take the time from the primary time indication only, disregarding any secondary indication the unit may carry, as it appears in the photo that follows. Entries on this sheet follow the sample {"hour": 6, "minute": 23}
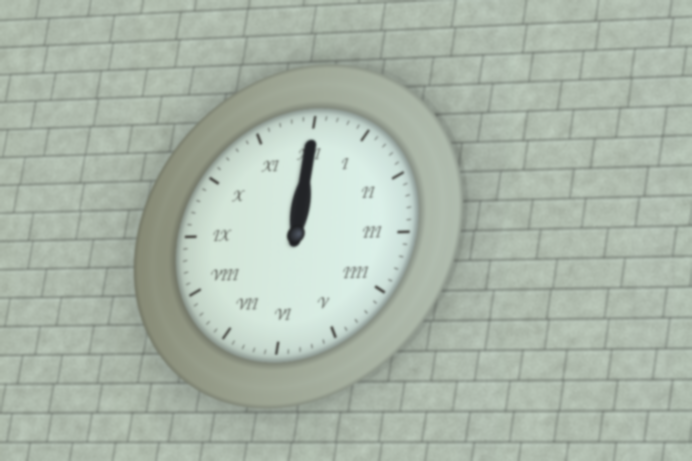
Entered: {"hour": 12, "minute": 0}
